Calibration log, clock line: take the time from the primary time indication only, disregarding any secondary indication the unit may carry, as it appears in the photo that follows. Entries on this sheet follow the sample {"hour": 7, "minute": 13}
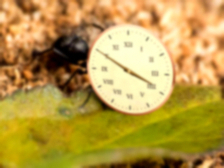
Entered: {"hour": 3, "minute": 50}
